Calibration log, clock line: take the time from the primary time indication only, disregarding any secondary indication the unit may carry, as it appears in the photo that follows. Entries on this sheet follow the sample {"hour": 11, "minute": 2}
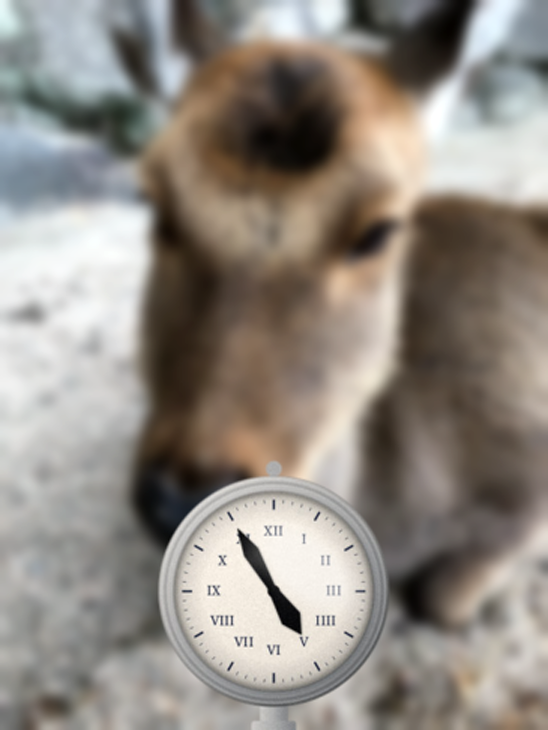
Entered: {"hour": 4, "minute": 55}
